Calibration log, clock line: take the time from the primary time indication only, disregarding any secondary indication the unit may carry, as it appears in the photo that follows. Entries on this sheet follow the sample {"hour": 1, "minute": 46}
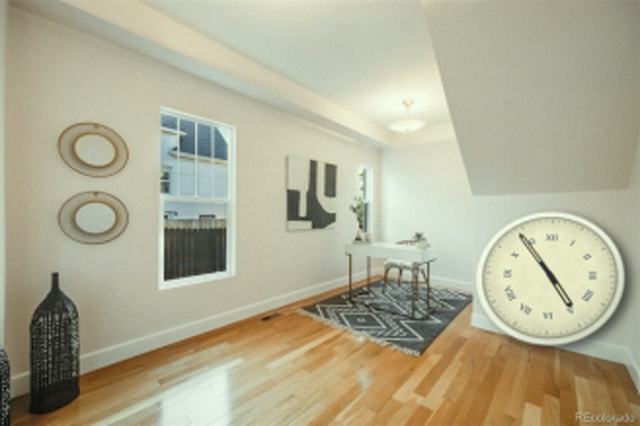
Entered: {"hour": 4, "minute": 54}
